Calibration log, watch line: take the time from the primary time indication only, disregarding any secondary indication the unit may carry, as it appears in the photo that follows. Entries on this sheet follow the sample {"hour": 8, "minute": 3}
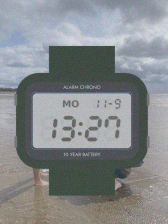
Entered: {"hour": 13, "minute": 27}
